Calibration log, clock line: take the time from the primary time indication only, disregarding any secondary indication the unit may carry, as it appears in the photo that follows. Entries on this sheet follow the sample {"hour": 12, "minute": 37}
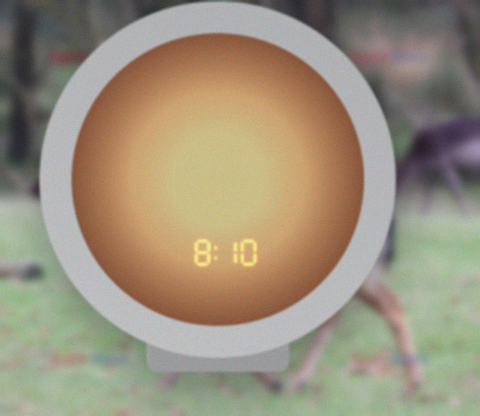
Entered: {"hour": 8, "minute": 10}
